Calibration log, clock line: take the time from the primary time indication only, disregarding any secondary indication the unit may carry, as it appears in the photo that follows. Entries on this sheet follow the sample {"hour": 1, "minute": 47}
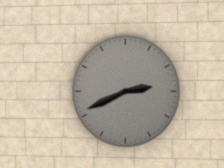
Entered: {"hour": 2, "minute": 41}
